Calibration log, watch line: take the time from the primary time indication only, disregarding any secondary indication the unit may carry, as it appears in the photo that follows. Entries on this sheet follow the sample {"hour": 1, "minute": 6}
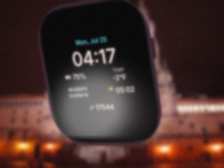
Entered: {"hour": 4, "minute": 17}
